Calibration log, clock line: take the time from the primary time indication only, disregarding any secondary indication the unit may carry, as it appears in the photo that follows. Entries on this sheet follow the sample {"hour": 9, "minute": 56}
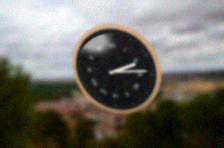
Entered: {"hour": 2, "minute": 14}
